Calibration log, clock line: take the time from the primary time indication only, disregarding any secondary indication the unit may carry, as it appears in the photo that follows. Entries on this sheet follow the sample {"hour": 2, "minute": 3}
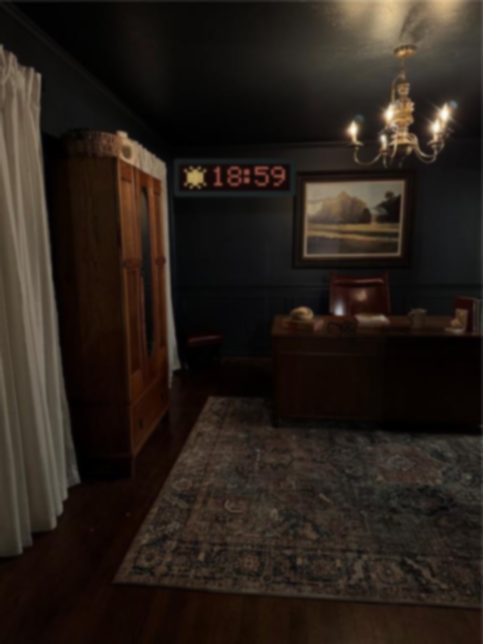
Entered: {"hour": 18, "minute": 59}
